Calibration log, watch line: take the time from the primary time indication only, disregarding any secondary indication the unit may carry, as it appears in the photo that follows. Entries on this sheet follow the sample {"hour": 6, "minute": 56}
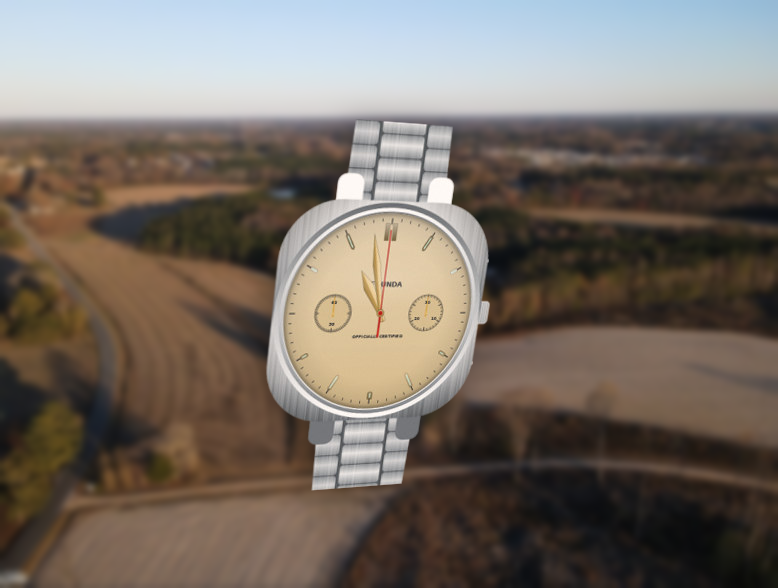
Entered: {"hour": 10, "minute": 58}
